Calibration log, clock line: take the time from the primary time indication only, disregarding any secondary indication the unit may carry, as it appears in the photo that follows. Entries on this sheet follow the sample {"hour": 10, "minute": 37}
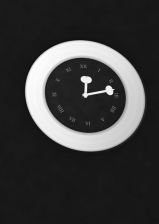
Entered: {"hour": 12, "minute": 13}
